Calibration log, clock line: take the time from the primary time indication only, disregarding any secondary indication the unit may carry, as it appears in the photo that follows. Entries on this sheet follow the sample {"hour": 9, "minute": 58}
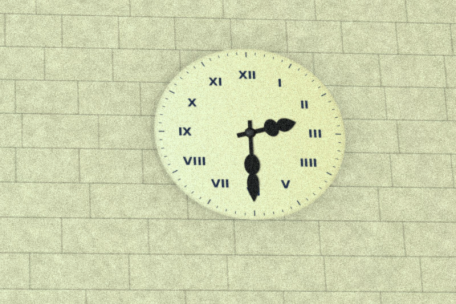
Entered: {"hour": 2, "minute": 30}
